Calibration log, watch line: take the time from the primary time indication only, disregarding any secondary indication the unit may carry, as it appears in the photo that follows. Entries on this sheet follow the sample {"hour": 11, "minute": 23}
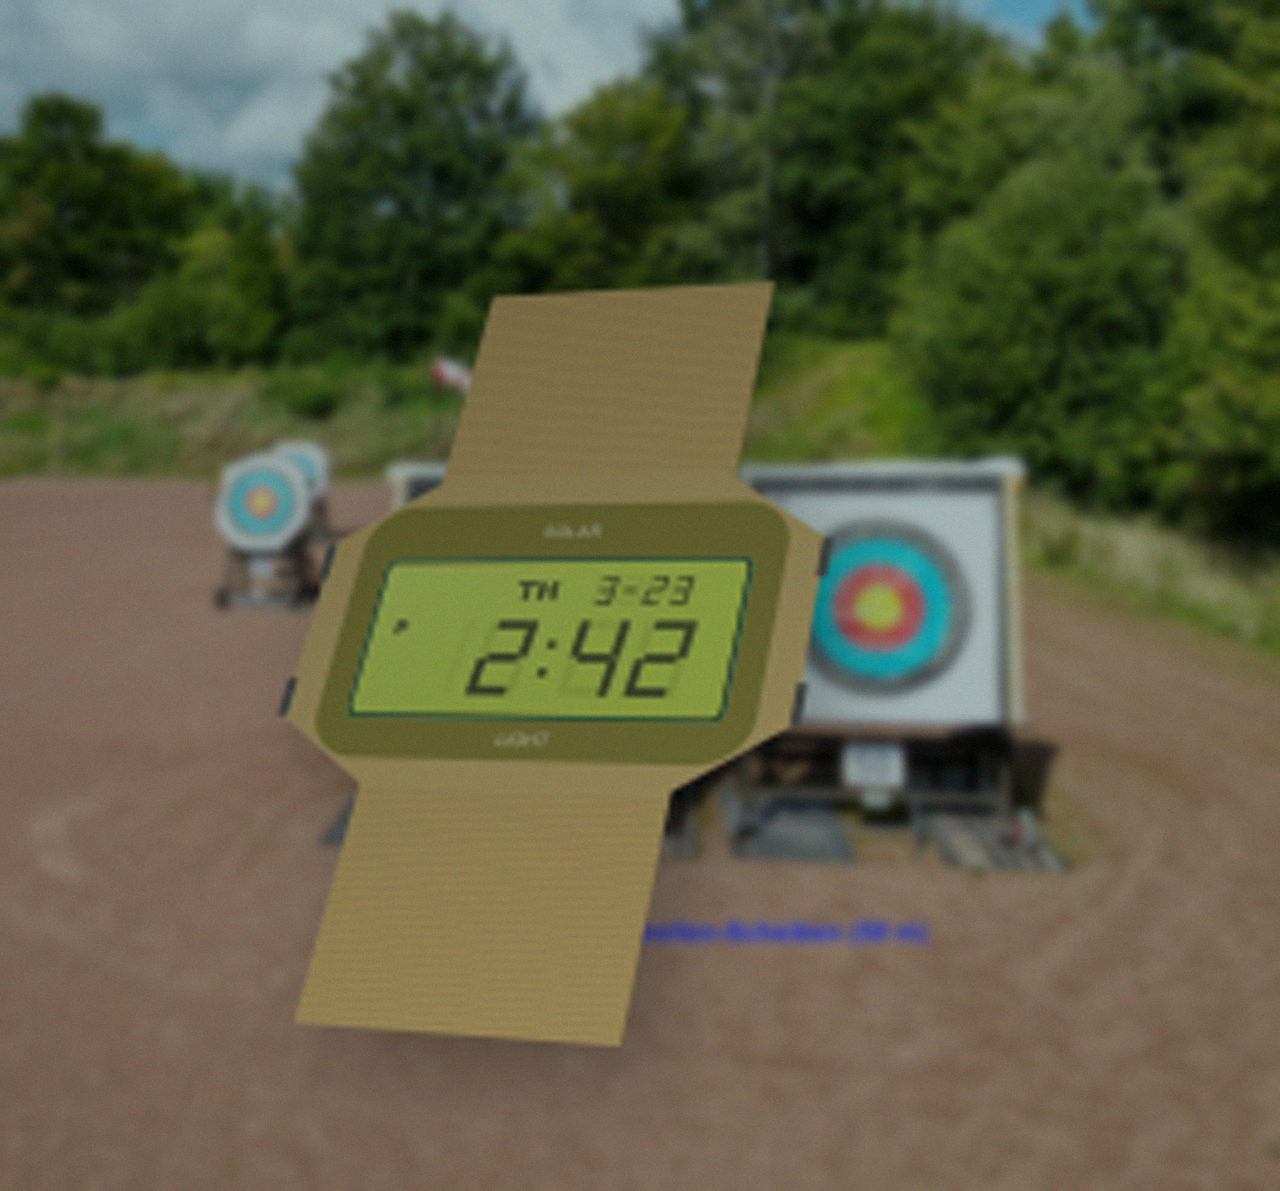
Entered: {"hour": 2, "minute": 42}
